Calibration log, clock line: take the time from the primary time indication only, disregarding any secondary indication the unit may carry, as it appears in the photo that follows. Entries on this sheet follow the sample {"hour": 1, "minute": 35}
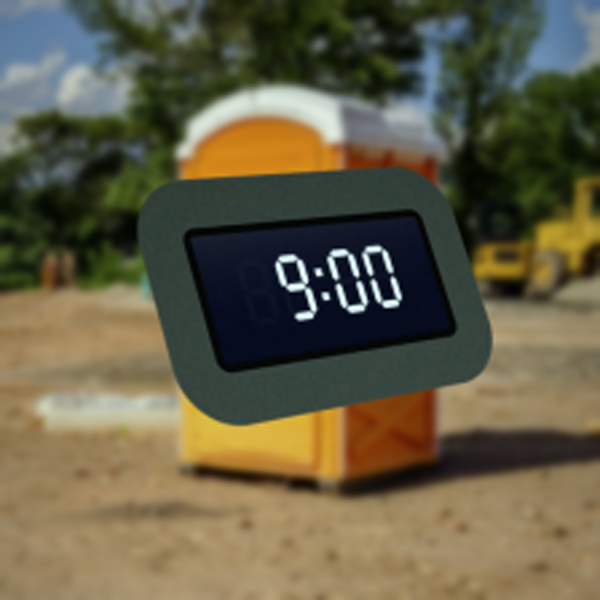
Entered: {"hour": 9, "minute": 0}
